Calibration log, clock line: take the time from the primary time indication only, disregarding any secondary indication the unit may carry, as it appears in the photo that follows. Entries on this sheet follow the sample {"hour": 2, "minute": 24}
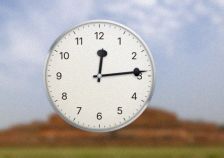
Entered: {"hour": 12, "minute": 14}
